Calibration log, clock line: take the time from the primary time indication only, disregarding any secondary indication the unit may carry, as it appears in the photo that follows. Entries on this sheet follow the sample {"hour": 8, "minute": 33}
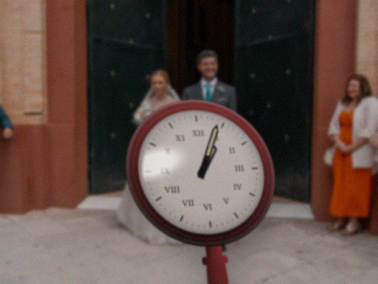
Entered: {"hour": 1, "minute": 4}
